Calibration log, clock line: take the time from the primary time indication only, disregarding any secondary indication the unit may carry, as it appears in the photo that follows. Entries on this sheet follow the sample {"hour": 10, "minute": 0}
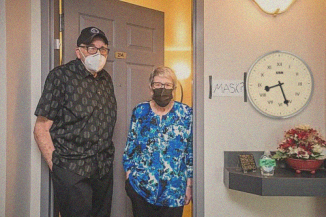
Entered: {"hour": 8, "minute": 27}
